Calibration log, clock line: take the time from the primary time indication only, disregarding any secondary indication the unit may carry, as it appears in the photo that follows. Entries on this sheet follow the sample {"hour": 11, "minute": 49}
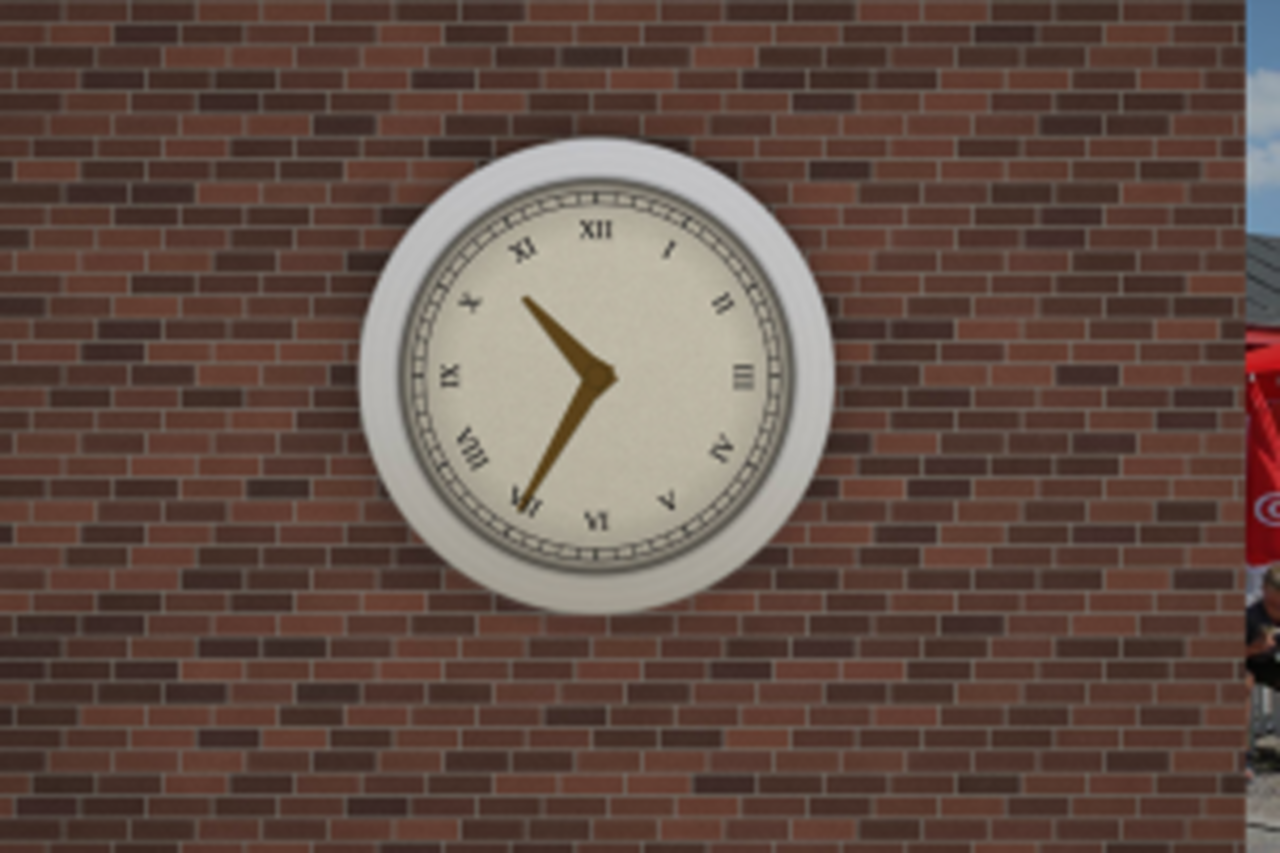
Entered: {"hour": 10, "minute": 35}
